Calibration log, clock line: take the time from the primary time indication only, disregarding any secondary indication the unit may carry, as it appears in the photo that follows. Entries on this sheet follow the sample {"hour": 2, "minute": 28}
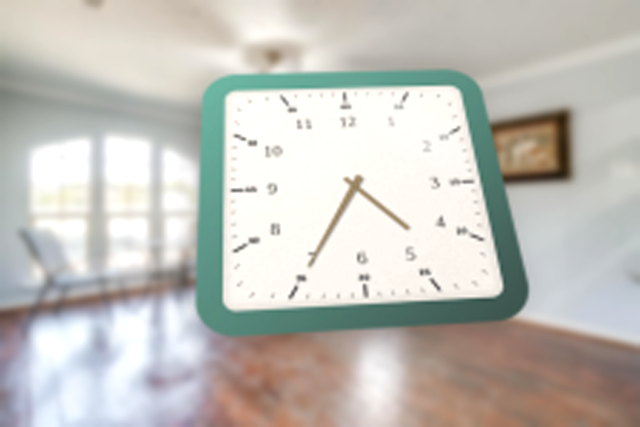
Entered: {"hour": 4, "minute": 35}
